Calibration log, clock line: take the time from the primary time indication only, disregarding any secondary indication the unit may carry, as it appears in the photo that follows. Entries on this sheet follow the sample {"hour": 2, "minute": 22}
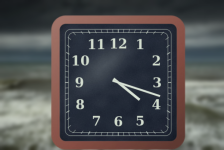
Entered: {"hour": 4, "minute": 18}
